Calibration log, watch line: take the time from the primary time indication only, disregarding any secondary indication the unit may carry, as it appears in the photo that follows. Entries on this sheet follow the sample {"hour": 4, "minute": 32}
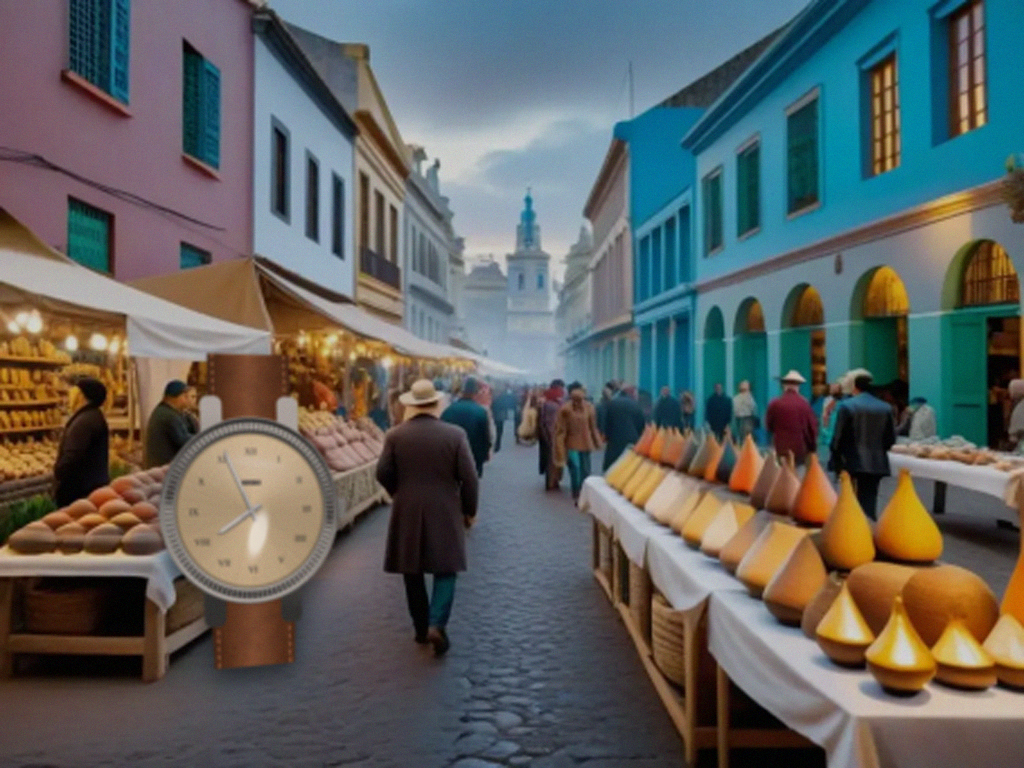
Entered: {"hour": 7, "minute": 56}
